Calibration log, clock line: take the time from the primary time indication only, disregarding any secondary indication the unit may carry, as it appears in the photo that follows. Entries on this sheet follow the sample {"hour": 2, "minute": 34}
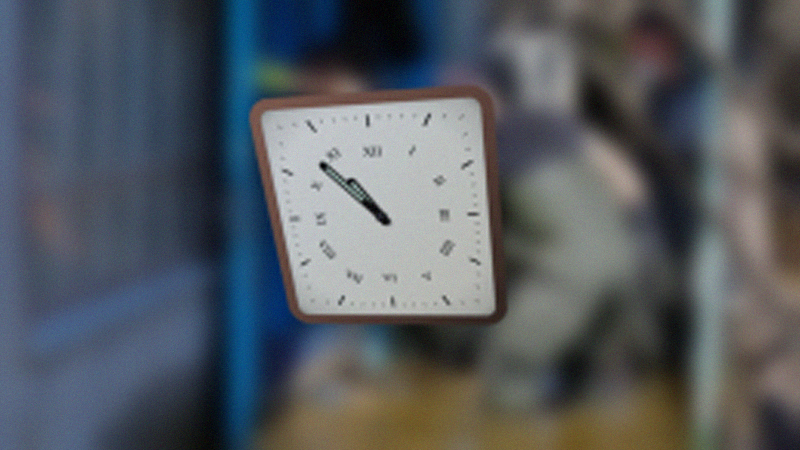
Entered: {"hour": 10, "minute": 53}
